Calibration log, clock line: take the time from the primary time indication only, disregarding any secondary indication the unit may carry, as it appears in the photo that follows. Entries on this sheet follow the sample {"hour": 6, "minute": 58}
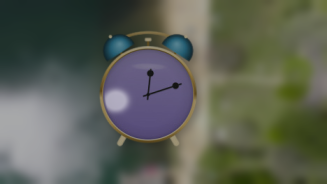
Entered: {"hour": 12, "minute": 12}
